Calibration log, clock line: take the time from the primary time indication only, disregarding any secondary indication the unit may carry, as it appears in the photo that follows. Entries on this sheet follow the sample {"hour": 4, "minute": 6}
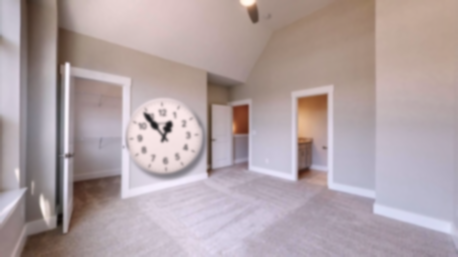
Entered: {"hour": 12, "minute": 54}
